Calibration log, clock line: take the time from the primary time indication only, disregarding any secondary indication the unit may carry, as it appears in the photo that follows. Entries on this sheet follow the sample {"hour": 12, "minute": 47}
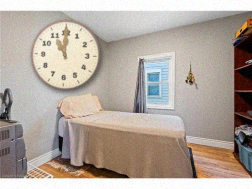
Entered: {"hour": 11, "minute": 0}
